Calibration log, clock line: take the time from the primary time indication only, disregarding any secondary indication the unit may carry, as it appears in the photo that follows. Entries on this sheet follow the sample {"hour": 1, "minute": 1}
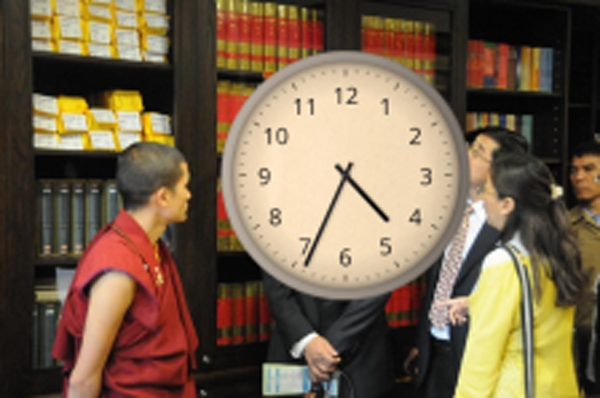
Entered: {"hour": 4, "minute": 34}
